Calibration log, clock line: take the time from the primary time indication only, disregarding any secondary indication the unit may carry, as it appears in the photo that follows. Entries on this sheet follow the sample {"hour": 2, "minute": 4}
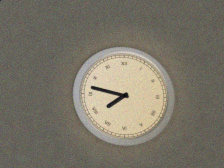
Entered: {"hour": 7, "minute": 47}
